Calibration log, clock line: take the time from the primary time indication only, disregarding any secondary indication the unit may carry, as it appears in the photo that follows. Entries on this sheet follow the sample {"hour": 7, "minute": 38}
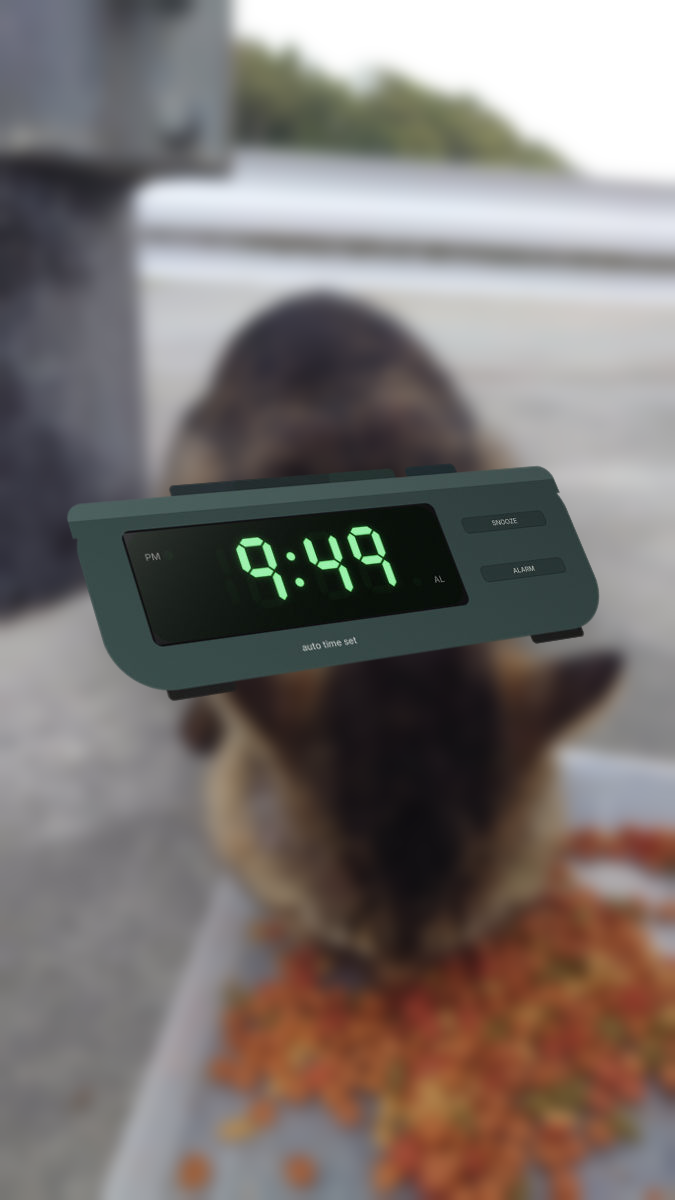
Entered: {"hour": 9, "minute": 49}
